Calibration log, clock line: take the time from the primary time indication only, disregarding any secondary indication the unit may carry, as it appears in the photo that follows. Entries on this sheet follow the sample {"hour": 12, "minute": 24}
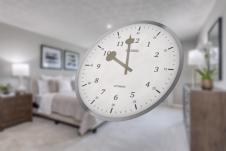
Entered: {"hour": 9, "minute": 58}
